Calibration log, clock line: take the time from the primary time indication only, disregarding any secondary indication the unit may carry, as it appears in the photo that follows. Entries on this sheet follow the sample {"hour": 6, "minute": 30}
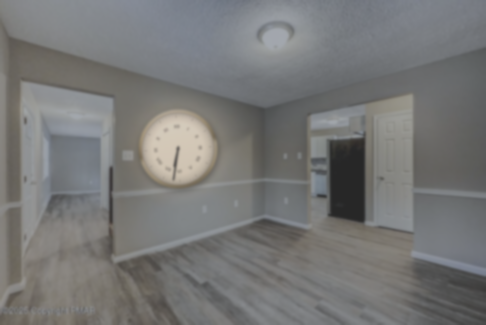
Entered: {"hour": 6, "minute": 32}
